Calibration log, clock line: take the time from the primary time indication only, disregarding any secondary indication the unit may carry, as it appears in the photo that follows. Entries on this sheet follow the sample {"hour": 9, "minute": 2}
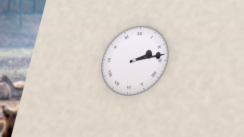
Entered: {"hour": 2, "minute": 13}
